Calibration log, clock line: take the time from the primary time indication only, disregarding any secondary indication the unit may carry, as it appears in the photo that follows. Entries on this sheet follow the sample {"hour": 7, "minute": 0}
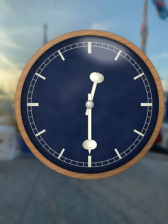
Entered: {"hour": 12, "minute": 30}
